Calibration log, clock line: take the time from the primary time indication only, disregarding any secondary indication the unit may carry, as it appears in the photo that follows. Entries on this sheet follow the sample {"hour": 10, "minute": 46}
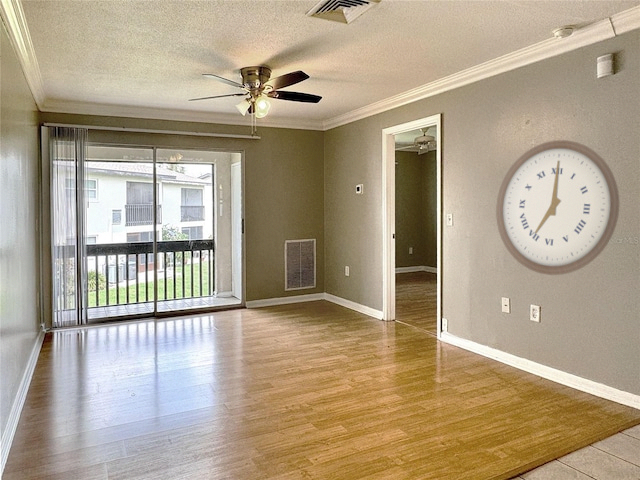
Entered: {"hour": 7, "minute": 0}
